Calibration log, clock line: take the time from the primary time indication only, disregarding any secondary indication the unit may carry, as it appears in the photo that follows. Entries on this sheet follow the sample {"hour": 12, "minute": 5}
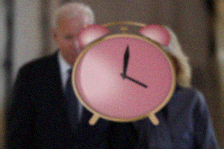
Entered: {"hour": 4, "minute": 1}
